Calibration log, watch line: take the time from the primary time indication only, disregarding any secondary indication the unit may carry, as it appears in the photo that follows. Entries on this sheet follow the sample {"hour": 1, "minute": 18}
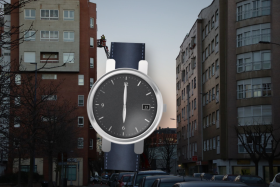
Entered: {"hour": 6, "minute": 0}
